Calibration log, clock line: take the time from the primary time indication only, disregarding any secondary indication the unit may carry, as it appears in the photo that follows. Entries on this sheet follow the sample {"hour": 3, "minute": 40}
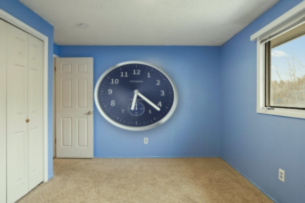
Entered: {"hour": 6, "minute": 22}
